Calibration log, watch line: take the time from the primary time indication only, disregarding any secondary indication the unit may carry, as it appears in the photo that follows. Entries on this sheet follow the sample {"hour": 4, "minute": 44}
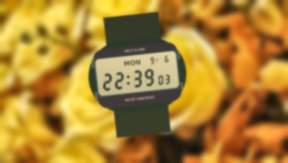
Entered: {"hour": 22, "minute": 39}
